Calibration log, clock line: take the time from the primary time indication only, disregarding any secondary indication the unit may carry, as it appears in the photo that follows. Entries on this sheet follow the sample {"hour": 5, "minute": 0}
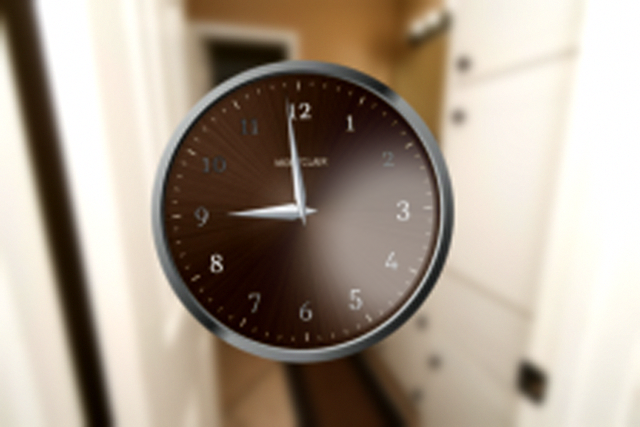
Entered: {"hour": 8, "minute": 59}
